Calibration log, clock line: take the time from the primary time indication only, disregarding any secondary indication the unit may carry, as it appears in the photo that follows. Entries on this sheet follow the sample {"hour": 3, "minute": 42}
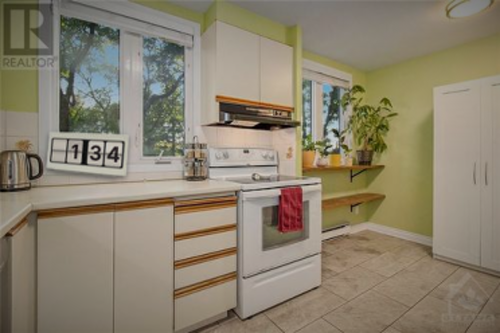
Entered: {"hour": 1, "minute": 34}
